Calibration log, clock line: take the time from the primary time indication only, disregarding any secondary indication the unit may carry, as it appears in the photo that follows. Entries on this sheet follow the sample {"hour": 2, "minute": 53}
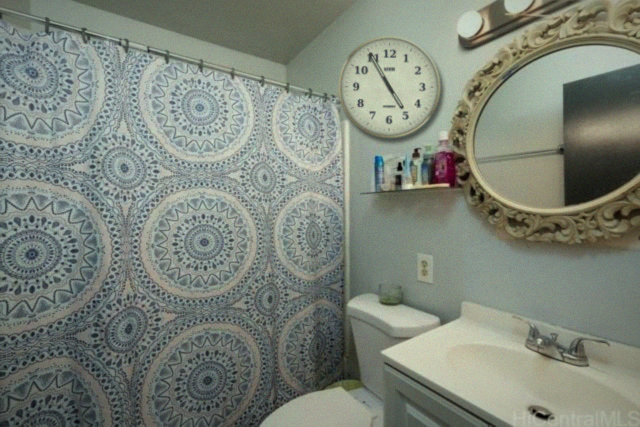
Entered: {"hour": 4, "minute": 55}
